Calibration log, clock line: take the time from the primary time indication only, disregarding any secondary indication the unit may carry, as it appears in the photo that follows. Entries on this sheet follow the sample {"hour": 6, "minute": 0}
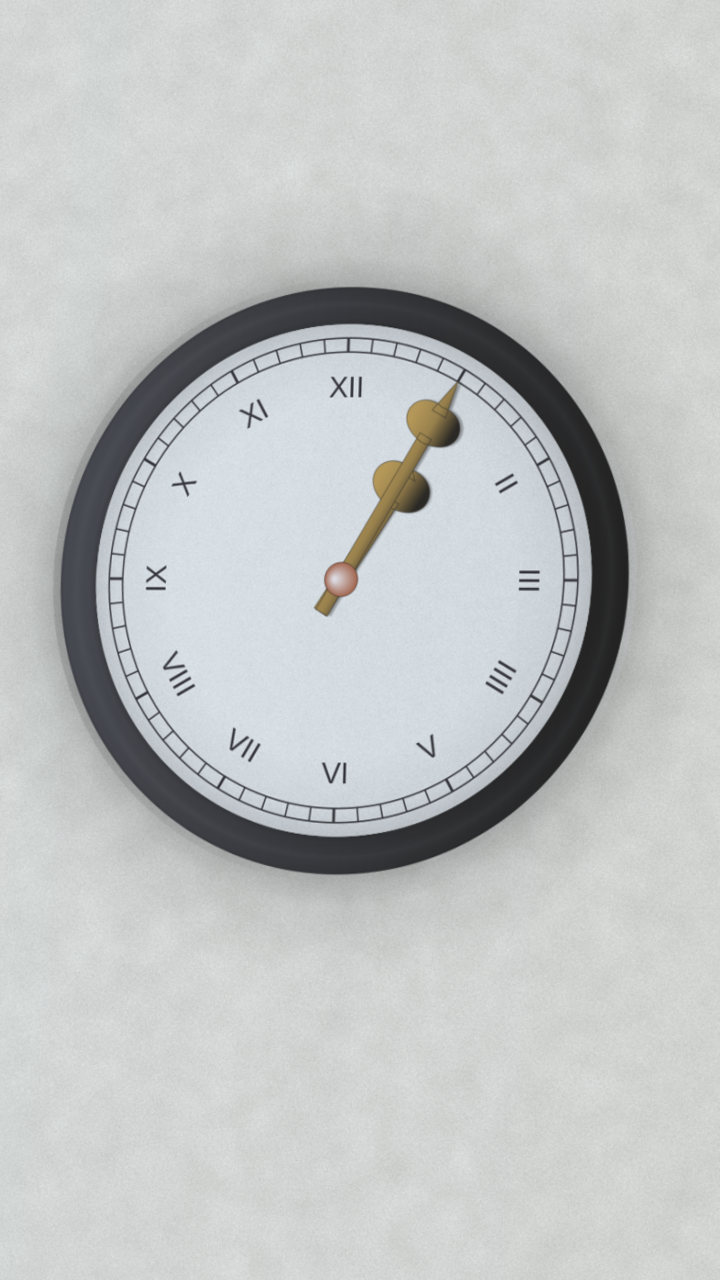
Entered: {"hour": 1, "minute": 5}
